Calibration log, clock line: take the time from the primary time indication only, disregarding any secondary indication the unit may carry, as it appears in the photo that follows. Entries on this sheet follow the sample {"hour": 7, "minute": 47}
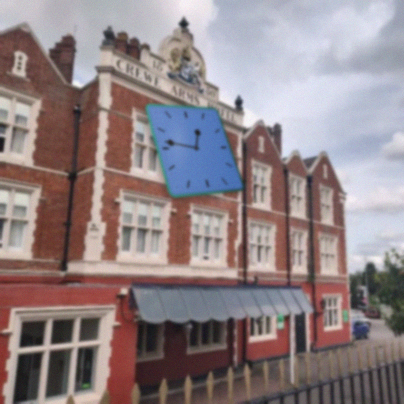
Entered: {"hour": 12, "minute": 47}
